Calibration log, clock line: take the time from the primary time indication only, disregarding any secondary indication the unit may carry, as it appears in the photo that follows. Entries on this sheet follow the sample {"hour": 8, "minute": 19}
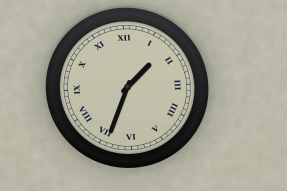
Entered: {"hour": 1, "minute": 34}
